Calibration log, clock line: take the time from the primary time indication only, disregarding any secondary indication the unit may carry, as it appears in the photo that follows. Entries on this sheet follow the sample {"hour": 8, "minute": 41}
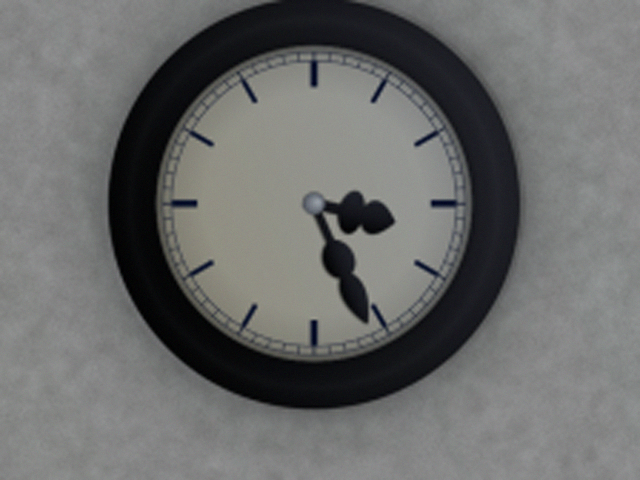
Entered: {"hour": 3, "minute": 26}
